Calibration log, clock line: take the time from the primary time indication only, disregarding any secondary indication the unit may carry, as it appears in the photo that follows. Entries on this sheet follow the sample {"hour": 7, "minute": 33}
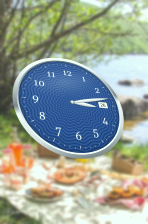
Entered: {"hour": 3, "minute": 13}
